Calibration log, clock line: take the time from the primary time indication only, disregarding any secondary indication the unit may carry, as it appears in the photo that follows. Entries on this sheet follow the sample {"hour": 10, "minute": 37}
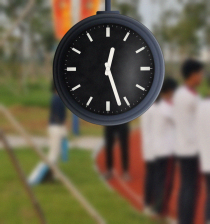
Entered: {"hour": 12, "minute": 27}
